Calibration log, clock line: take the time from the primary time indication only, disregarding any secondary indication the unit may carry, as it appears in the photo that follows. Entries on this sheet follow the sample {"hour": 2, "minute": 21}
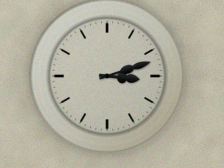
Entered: {"hour": 3, "minute": 12}
